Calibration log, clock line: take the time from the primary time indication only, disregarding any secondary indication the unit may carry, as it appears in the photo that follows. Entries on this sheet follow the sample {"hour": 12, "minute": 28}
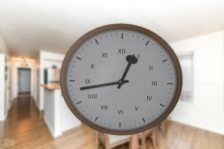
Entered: {"hour": 12, "minute": 43}
